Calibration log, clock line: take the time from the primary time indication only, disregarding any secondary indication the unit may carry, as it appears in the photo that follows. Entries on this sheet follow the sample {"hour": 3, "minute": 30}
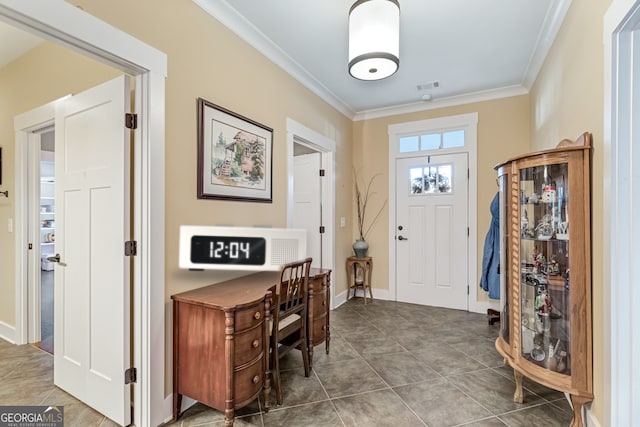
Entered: {"hour": 12, "minute": 4}
